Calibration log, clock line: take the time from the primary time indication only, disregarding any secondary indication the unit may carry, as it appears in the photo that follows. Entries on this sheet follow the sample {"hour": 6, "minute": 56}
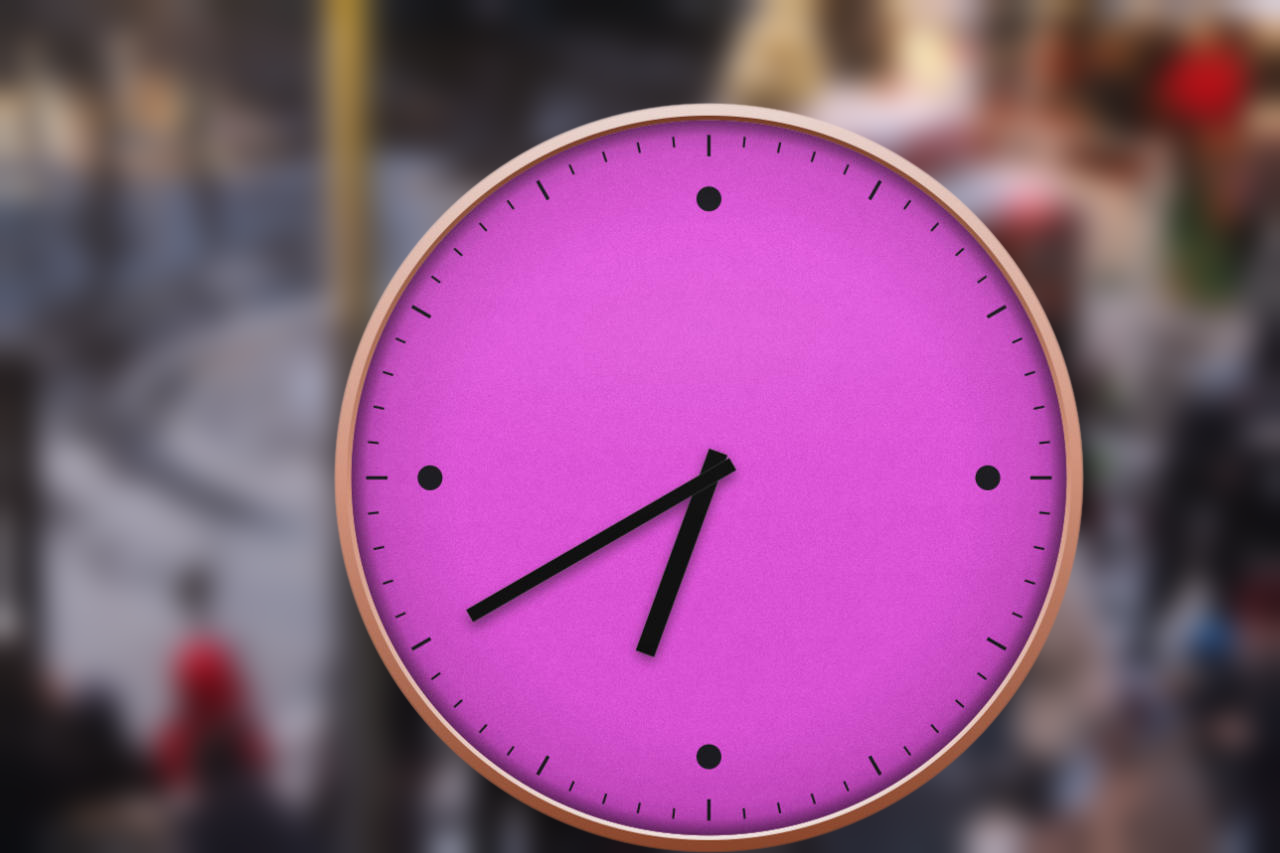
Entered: {"hour": 6, "minute": 40}
